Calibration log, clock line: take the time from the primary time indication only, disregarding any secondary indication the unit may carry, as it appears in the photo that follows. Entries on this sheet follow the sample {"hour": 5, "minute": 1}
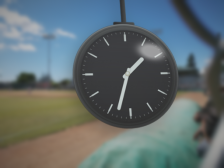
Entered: {"hour": 1, "minute": 33}
